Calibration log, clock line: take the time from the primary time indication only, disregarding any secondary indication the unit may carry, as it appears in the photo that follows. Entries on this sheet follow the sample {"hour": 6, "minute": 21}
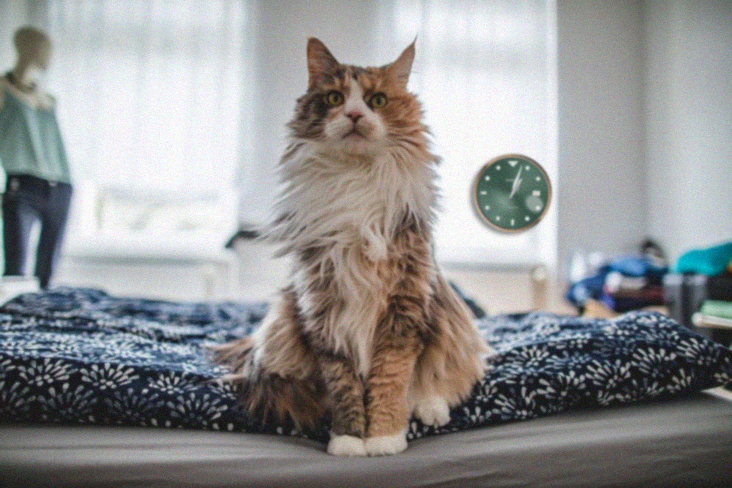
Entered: {"hour": 1, "minute": 3}
